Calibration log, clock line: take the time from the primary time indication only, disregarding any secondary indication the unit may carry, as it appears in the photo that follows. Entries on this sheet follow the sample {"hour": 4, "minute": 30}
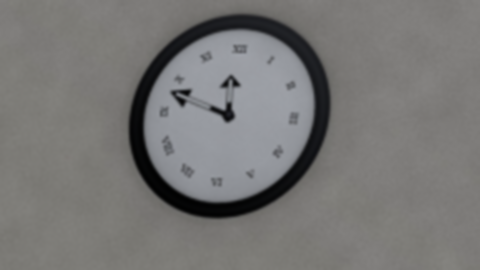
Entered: {"hour": 11, "minute": 48}
